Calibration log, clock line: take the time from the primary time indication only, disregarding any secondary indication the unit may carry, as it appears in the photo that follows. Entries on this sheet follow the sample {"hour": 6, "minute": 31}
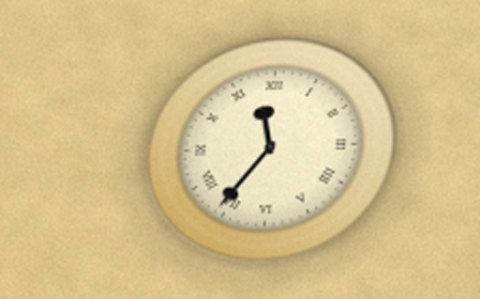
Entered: {"hour": 11, "minute": 36}
